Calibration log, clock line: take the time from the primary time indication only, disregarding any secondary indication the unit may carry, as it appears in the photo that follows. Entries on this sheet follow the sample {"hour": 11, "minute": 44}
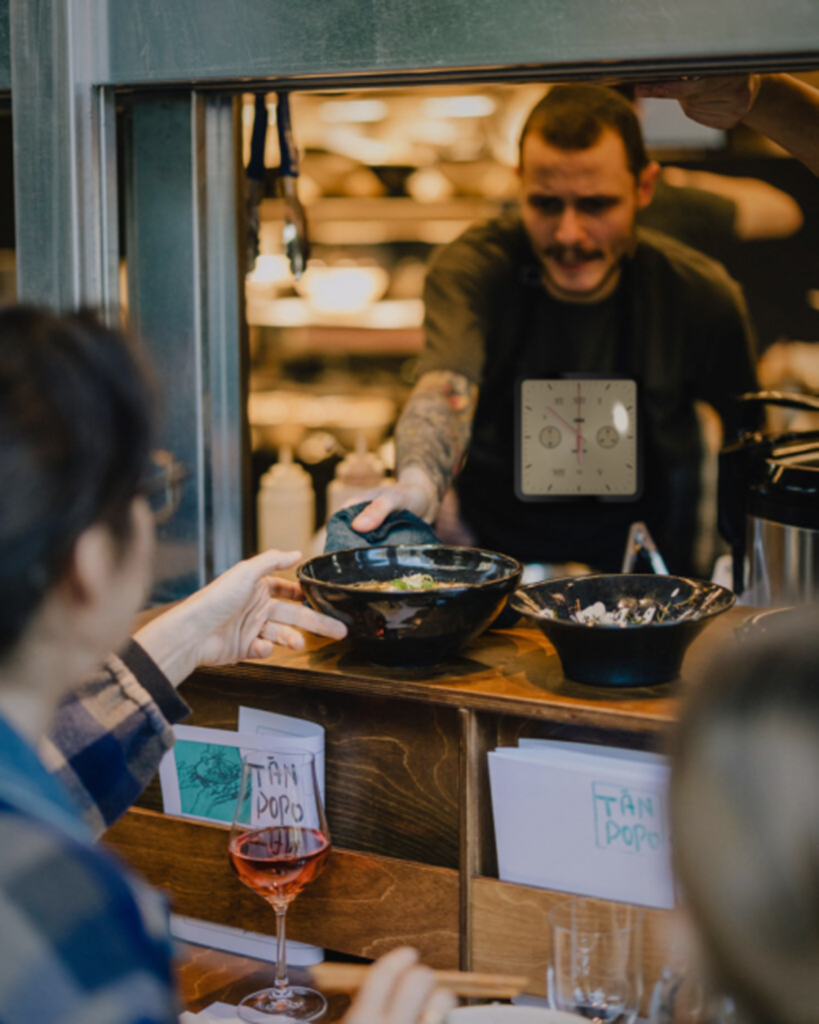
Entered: {"hour": 5, "minute": 52}
